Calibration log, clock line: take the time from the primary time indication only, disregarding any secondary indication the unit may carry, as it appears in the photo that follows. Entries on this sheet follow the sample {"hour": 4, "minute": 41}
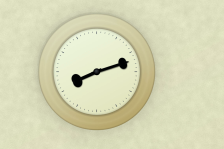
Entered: {"hour": 8, "minute": 12}
